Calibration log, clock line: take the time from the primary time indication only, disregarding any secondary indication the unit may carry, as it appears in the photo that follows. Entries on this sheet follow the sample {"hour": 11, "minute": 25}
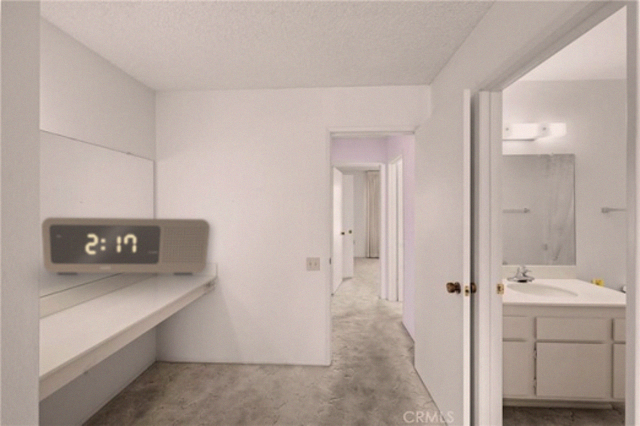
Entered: {"hour": 2, "minute": 17}
